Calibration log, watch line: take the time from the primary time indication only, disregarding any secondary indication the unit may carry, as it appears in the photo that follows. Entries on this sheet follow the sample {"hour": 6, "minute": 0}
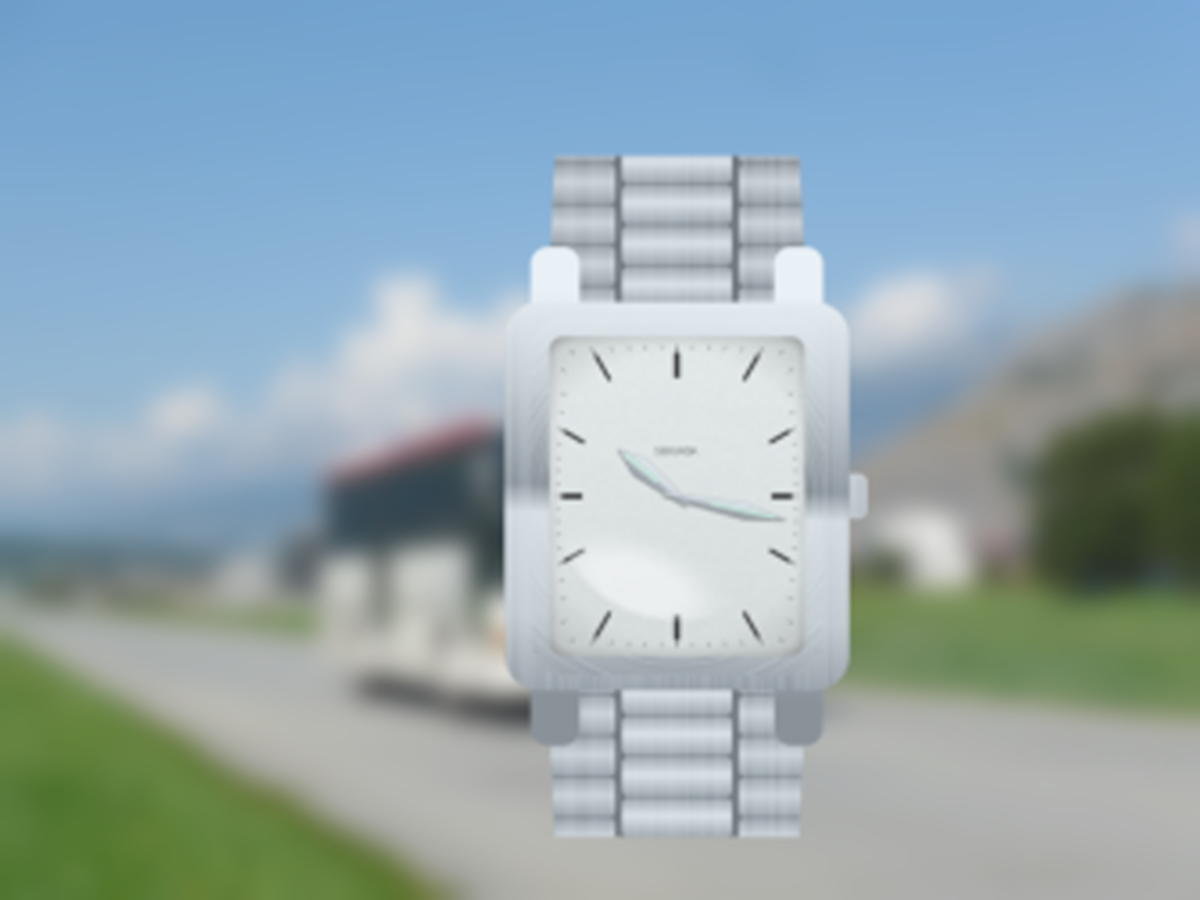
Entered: {"hour": 10, "minute": 17}
